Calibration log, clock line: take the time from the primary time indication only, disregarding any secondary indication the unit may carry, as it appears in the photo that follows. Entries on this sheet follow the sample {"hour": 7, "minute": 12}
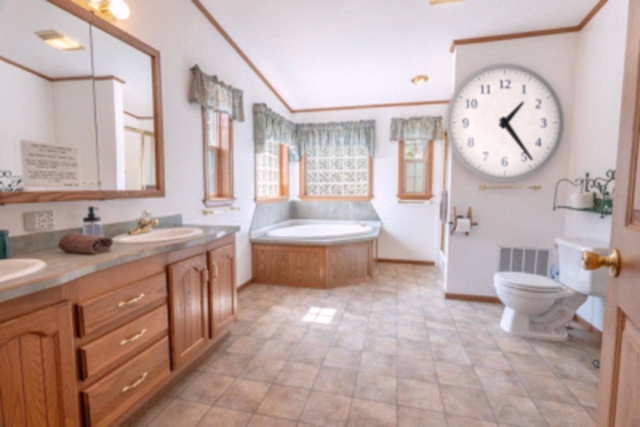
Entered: {"hour": 1, "minute": 24}
